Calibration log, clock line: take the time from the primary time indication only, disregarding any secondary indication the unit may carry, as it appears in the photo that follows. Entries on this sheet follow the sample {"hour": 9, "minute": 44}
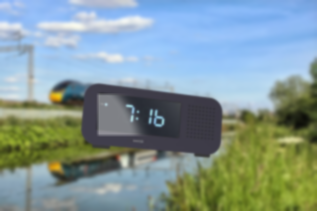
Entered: {"hour": 7, "minute": 16}
